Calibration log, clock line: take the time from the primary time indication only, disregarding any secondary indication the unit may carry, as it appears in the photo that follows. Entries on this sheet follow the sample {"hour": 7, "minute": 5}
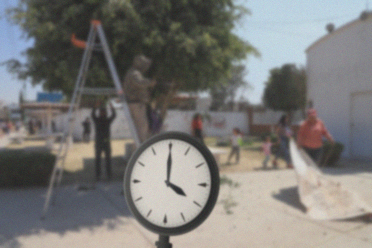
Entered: {"hour": 4, "minute": 0}
